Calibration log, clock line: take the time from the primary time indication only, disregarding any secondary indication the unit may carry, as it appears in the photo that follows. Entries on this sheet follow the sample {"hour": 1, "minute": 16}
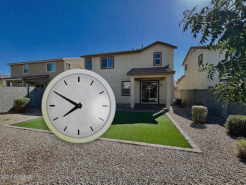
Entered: {"hour": 7, "minute": 50}
